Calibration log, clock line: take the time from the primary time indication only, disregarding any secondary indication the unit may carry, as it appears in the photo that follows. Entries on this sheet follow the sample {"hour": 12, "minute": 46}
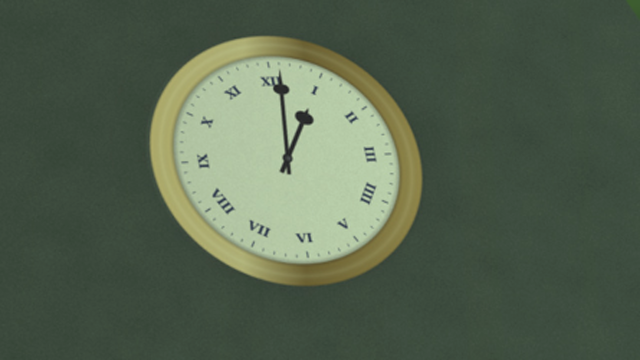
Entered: {"hour": 1, "minute": 1}
